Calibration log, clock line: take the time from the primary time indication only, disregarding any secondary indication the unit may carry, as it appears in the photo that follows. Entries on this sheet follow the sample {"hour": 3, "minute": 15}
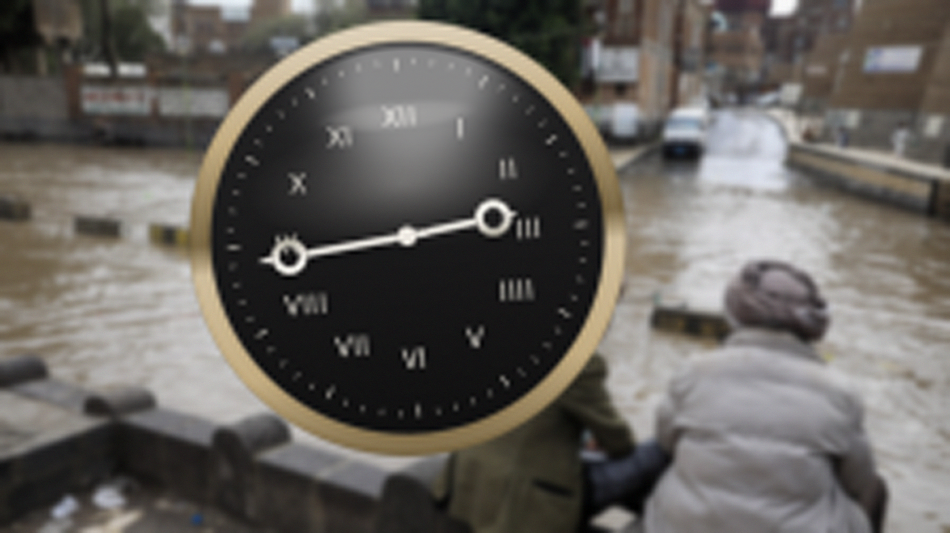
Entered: {"hour": 2, "minute": 44}
